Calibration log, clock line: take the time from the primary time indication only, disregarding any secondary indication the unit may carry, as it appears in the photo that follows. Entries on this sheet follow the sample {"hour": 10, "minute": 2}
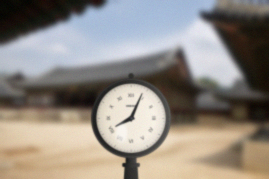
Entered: {"hour": 8, "minute": 4}
